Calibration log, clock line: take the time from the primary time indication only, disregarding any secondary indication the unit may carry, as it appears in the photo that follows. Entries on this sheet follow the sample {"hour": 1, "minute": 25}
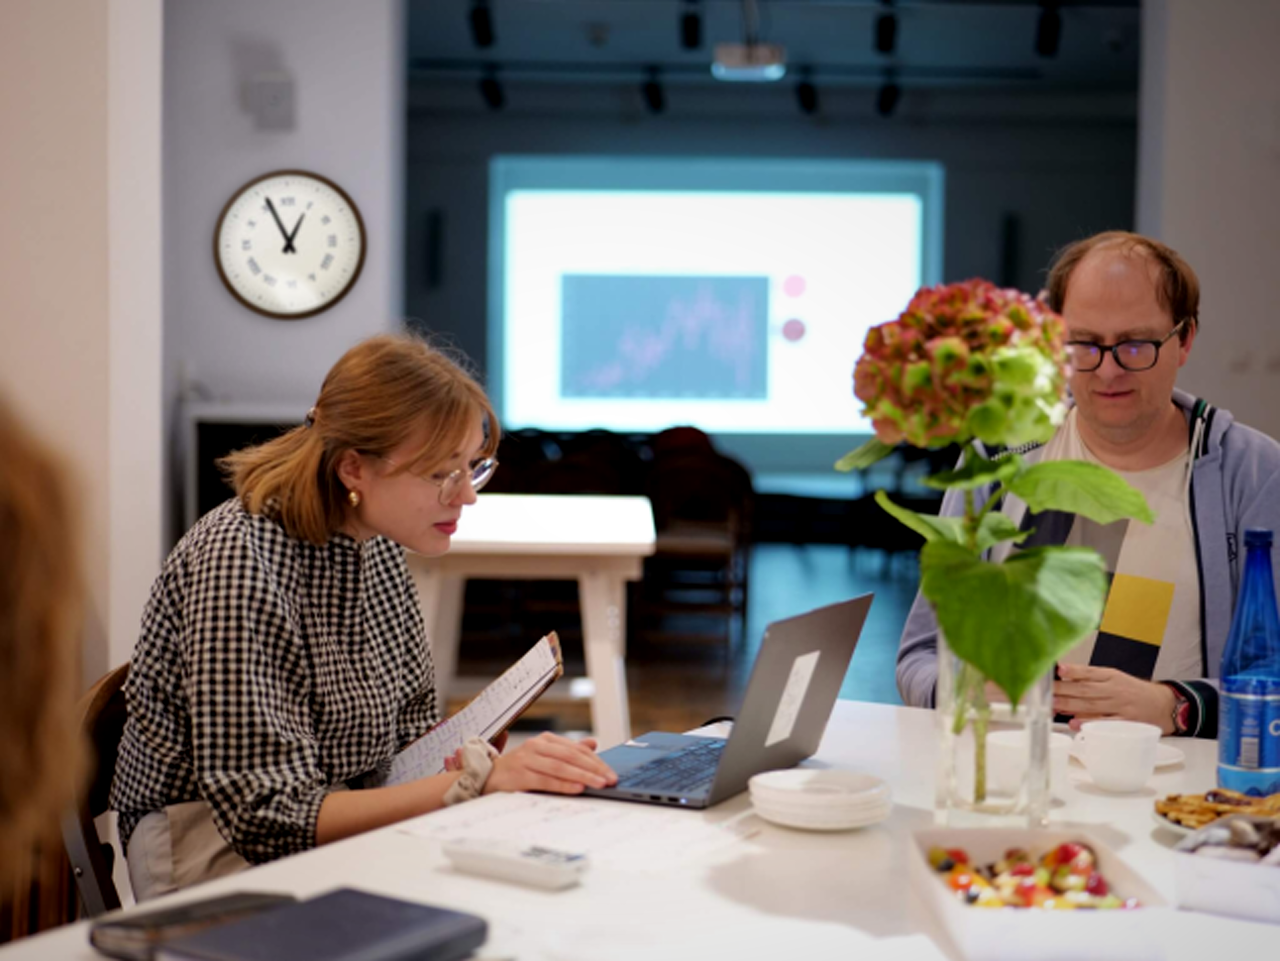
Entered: {"hour": 12, "minute": 56}
